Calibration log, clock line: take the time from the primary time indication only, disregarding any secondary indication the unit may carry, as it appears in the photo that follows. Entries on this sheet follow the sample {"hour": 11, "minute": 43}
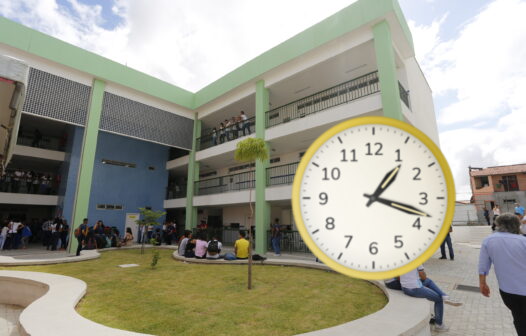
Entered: {"hour": 1, "minute": 18}
